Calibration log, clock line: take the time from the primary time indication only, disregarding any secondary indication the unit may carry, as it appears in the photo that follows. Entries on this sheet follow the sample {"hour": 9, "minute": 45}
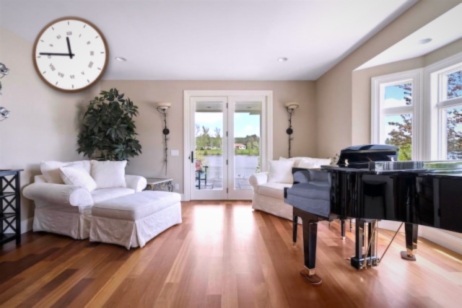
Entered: {"hour": 11, "minute": 46}
